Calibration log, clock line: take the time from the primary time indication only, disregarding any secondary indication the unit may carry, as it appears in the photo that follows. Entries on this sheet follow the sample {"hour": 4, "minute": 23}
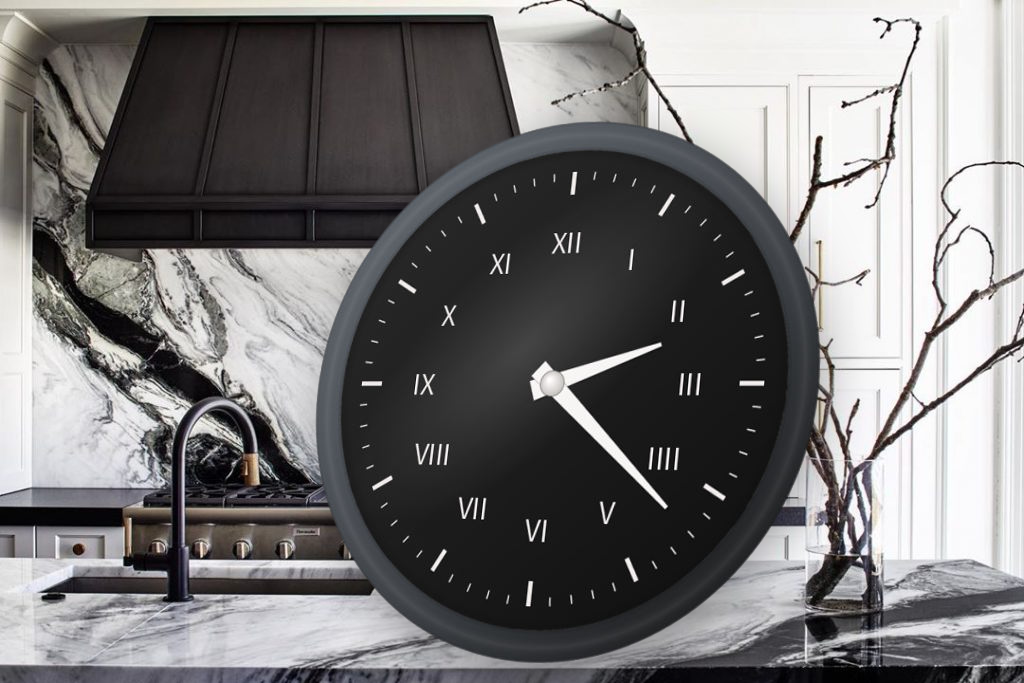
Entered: {"hour": 2, "minute": 22}
